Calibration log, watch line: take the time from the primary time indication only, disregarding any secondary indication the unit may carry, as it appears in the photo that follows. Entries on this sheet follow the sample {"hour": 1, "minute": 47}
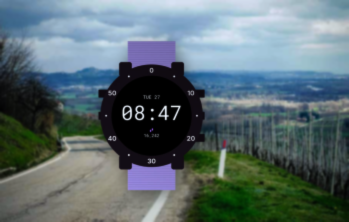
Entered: {"hour": 8, "minute": 47}
